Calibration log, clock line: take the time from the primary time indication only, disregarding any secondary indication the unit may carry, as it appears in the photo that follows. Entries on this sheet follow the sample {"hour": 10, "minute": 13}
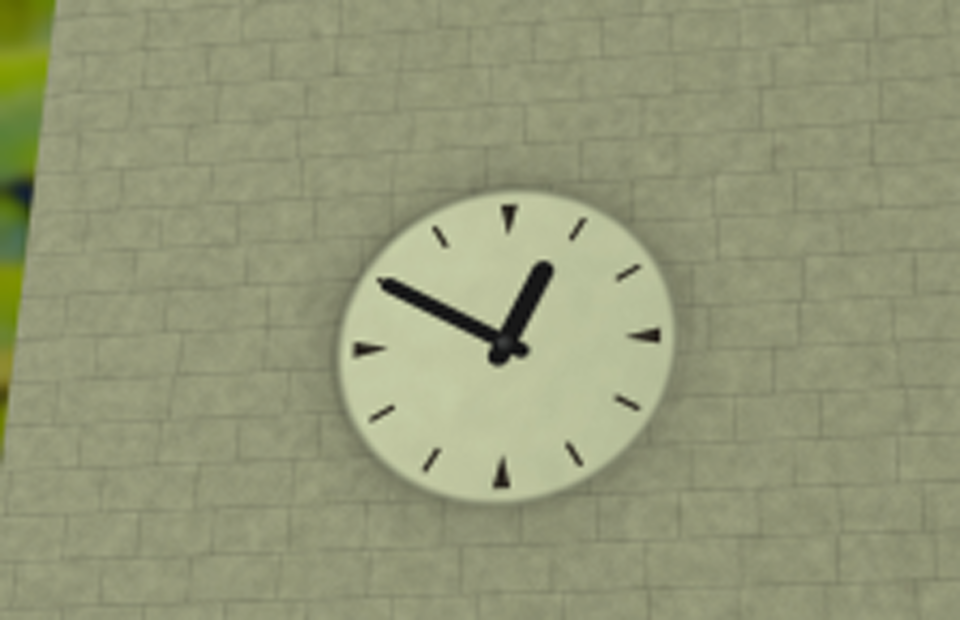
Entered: {"hour": 12, "minute": 50}
